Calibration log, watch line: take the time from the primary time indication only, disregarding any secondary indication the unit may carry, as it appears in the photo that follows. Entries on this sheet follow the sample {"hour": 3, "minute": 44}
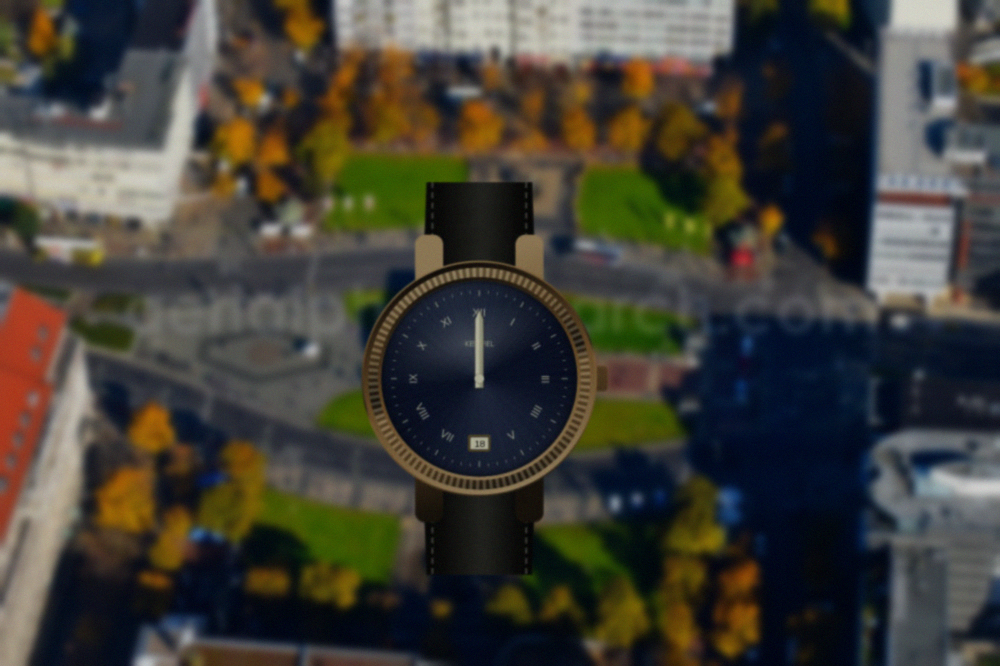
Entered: {"hour": 12, "minute": 0}
